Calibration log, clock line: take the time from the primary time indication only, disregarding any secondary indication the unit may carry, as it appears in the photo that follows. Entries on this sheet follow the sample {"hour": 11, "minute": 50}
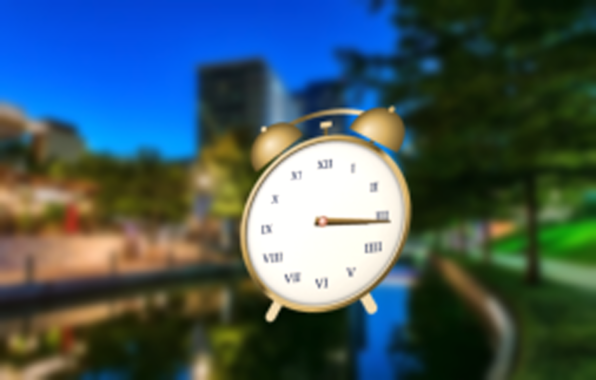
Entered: {"hour": 3, "minute": 16}
